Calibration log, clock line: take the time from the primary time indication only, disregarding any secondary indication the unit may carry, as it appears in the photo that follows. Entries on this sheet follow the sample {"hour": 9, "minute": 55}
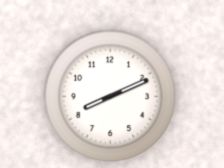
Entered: {"hour": 8, "minute": 11}
